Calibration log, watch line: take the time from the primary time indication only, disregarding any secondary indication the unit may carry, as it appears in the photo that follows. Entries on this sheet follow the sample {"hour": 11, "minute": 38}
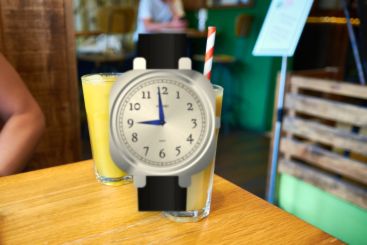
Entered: {"hour": 8, "minute": 59}
